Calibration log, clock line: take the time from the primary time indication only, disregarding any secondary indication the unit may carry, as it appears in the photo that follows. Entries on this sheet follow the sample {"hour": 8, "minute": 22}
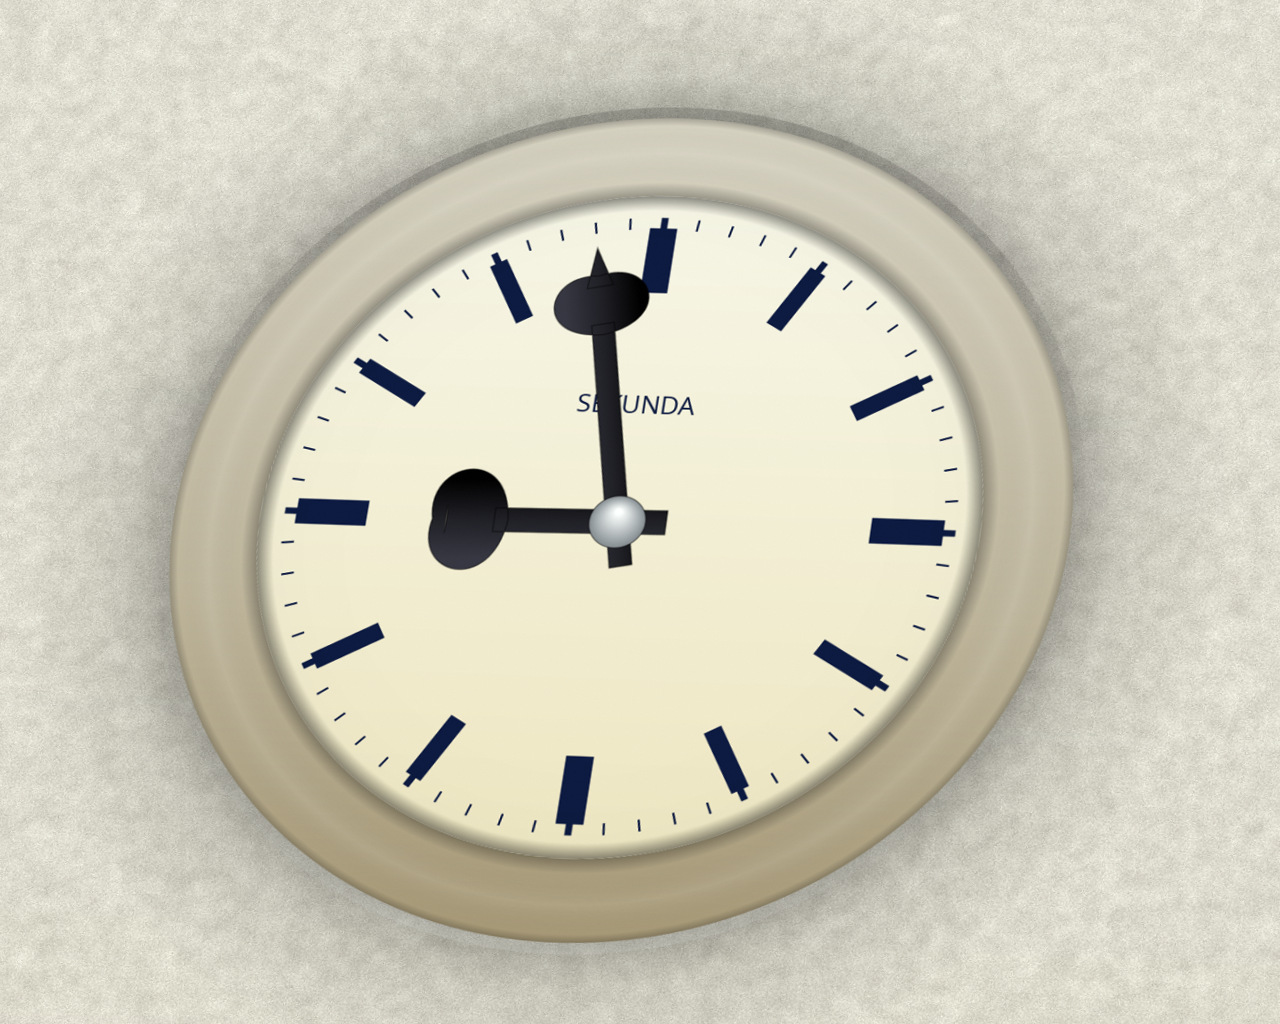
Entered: {"hour": 8, "minute": 58}
